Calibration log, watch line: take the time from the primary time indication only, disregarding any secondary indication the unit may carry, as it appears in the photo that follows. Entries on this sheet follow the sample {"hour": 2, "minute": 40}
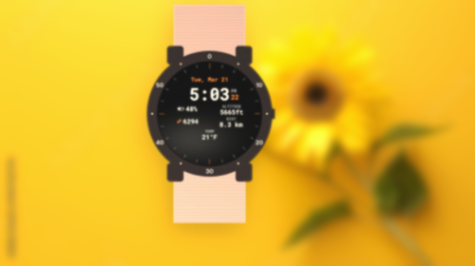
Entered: {"hour": 5, "minute": 3}
